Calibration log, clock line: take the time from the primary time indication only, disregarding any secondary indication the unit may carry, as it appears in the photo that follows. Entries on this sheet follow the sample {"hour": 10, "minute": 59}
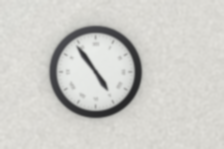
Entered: {"hour": 4, "minute": 54}
